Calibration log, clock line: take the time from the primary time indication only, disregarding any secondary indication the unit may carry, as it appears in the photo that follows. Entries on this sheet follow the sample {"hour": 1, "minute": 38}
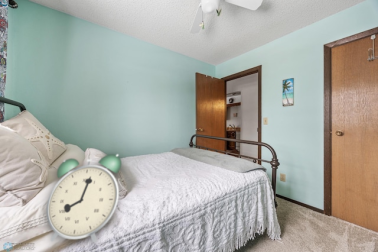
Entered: {"hour": 8, "minute": 2}
